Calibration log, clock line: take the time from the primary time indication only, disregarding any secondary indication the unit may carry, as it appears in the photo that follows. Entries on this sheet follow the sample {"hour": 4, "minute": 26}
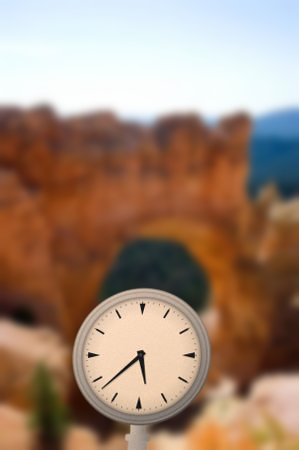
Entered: {"hour": 5, "minute": 38}
